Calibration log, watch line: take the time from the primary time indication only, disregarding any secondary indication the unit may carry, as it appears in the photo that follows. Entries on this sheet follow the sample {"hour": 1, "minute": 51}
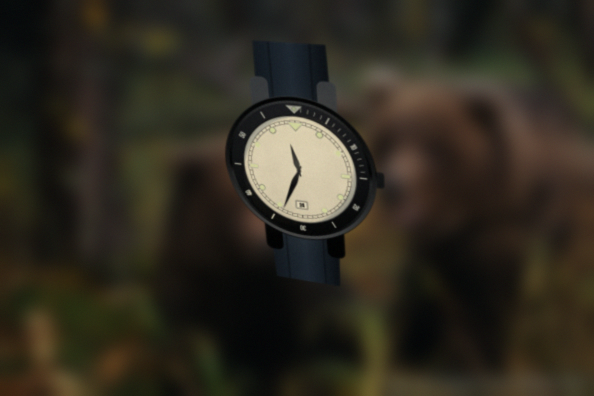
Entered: {"hour": 11, "minute": 34}
